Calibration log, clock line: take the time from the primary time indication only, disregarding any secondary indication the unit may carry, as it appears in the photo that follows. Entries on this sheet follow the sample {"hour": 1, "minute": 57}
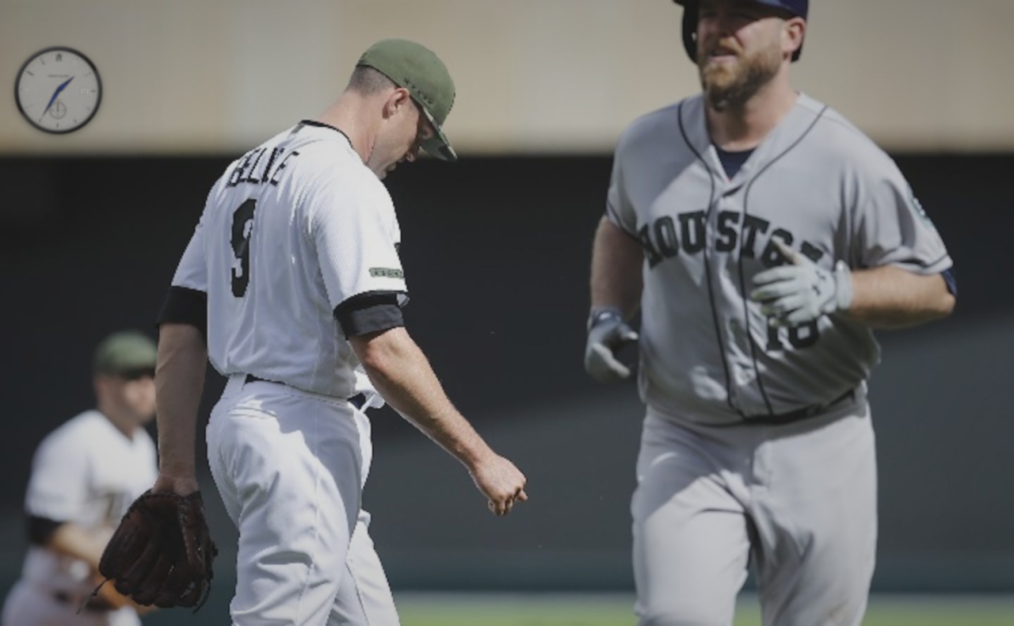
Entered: {"hour": 1, "minute": 35}
